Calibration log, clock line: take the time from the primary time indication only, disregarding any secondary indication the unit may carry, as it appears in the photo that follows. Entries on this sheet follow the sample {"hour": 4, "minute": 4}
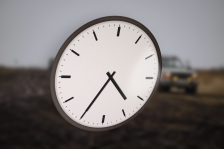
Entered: {"hour": 4, "minute": 35}
